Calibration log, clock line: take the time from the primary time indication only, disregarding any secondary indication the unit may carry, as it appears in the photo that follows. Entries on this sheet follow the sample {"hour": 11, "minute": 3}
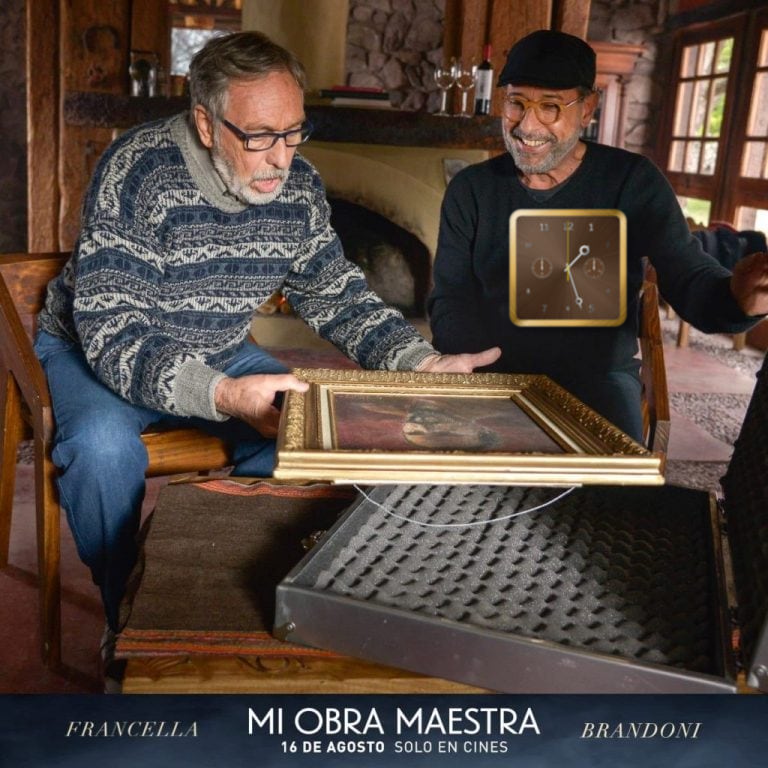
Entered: {"hour": 1, "minute": 27}
